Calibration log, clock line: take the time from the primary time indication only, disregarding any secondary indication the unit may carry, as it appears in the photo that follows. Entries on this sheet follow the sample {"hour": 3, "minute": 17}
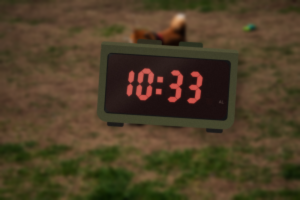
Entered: {"hour": 10, "minute": 33}
